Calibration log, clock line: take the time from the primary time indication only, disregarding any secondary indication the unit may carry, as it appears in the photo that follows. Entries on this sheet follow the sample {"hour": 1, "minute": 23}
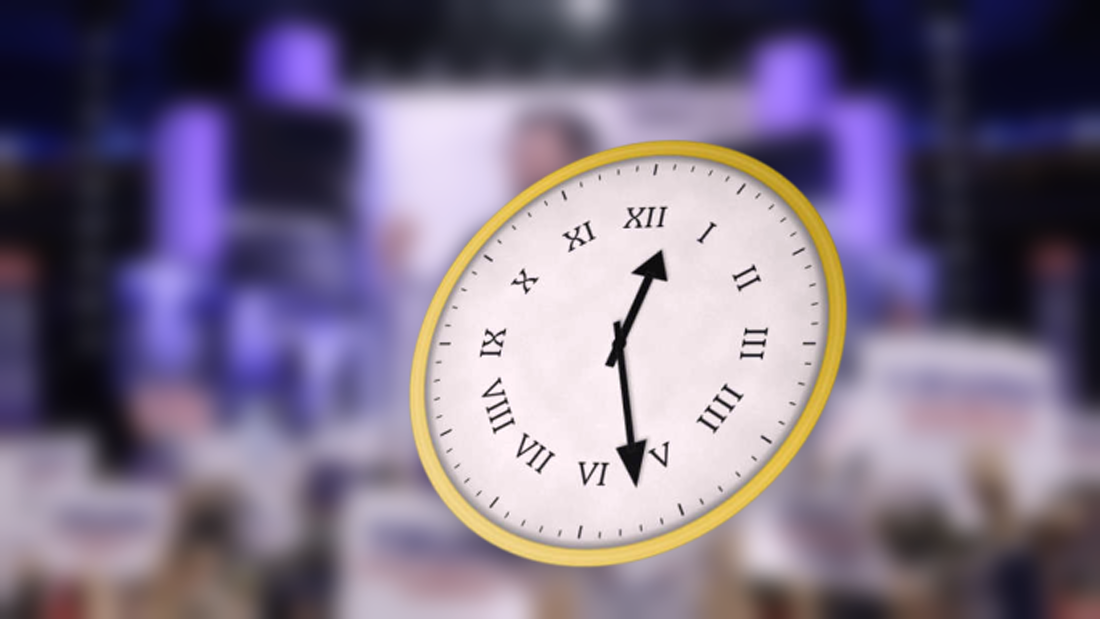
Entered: {"hour": 12, "minute": 27}
